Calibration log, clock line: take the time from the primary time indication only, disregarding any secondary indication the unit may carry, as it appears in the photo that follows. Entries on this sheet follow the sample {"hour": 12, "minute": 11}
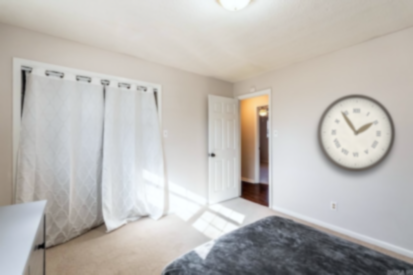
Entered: {"hour": 1, "minute": 54}
